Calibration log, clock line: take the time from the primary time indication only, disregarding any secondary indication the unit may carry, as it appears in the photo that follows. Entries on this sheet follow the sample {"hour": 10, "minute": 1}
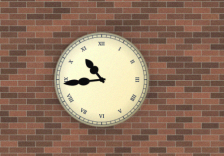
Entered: {"hour": 10, "minute": 44}
